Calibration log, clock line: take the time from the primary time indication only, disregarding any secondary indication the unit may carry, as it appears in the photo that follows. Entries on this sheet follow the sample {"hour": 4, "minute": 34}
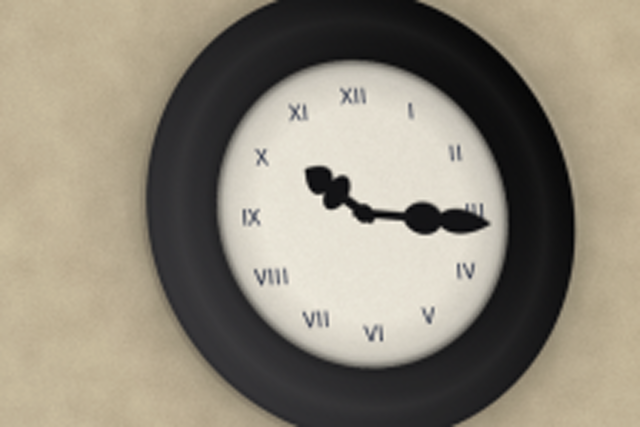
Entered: {"hour": 10, "minute": 16}
